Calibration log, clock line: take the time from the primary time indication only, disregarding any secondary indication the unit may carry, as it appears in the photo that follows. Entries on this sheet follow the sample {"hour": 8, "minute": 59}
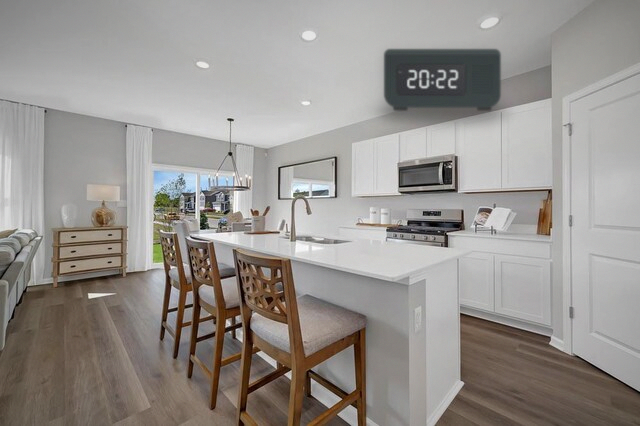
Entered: {"hour": 20, "minute": 22}
